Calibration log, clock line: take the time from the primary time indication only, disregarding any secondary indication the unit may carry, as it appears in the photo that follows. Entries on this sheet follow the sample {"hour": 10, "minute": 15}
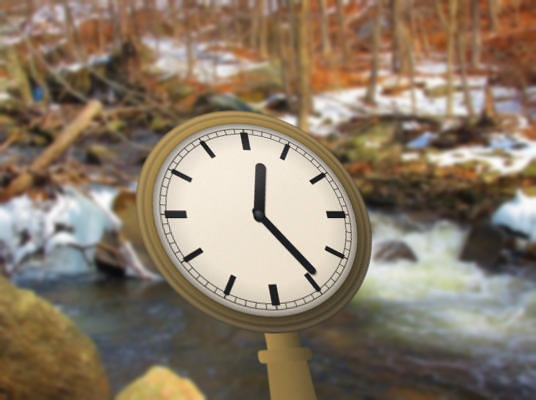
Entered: {"hour": 12, "minute": 24}
